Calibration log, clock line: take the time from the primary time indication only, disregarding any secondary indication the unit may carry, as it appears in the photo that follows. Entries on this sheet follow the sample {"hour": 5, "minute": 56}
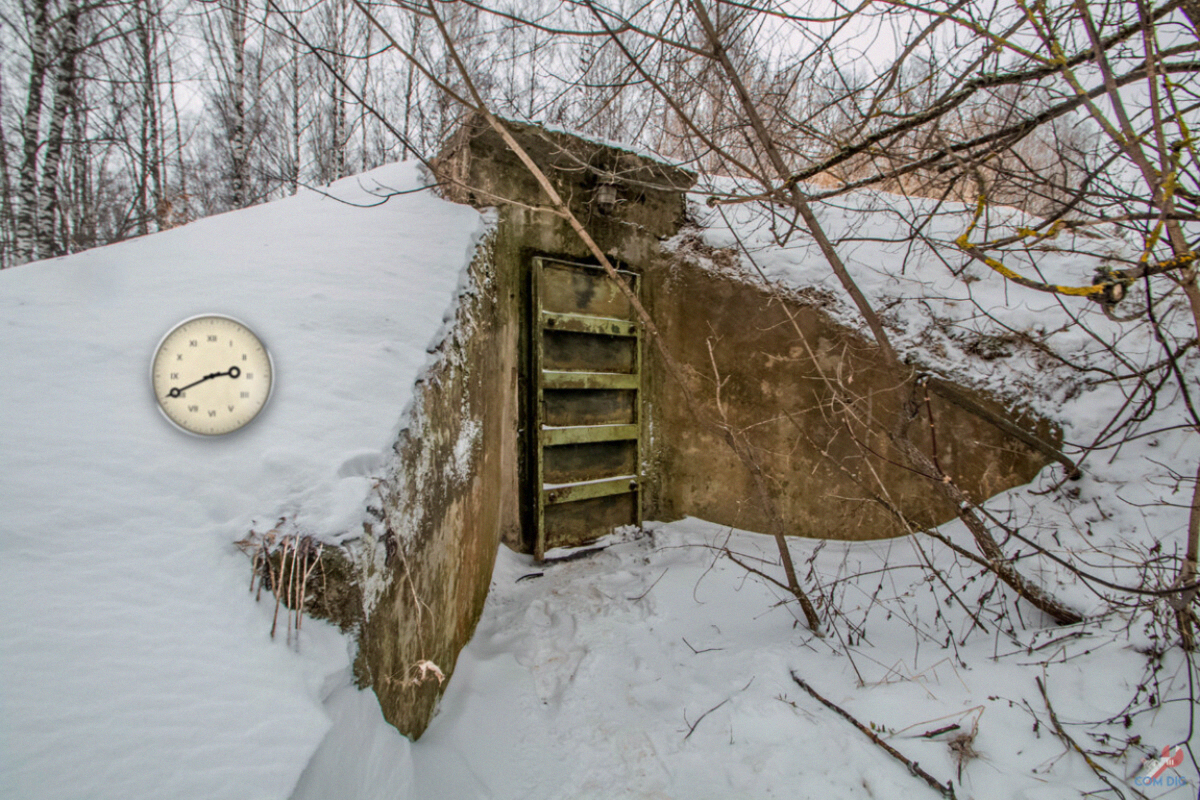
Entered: {"hour": 2, "minute": 41}
